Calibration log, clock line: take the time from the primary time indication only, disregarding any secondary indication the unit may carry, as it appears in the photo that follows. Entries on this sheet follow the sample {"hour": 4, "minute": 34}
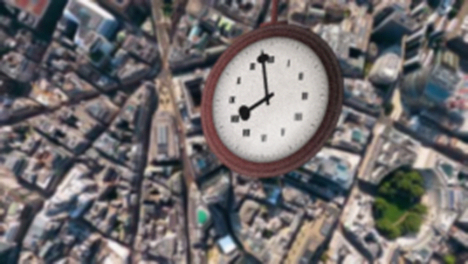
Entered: {"hour": 7, "minute": 58}
